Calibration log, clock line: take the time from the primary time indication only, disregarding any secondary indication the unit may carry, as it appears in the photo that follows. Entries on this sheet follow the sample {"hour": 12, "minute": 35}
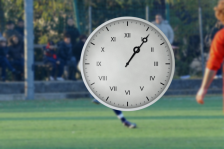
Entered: {"hour": 1, "minute": 6}
